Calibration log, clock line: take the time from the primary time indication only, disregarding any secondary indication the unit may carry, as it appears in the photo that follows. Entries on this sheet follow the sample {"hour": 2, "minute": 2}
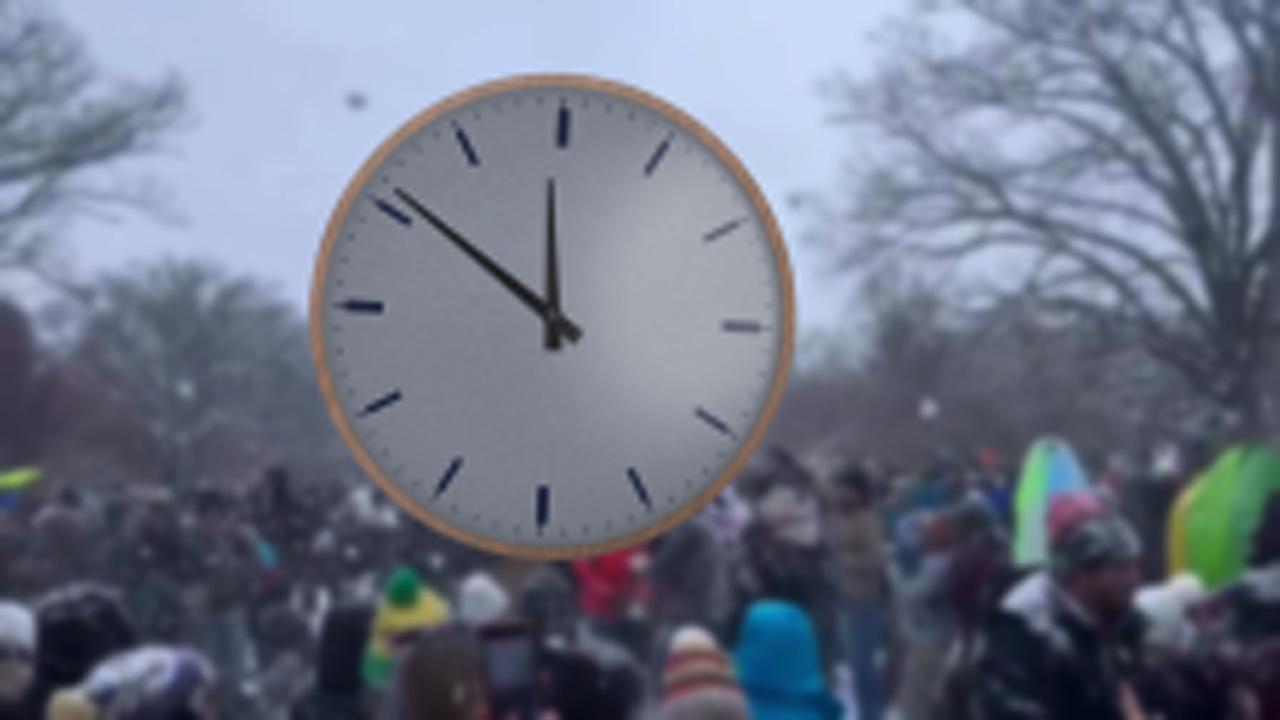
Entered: {"hour": 11, "minute": 51}
